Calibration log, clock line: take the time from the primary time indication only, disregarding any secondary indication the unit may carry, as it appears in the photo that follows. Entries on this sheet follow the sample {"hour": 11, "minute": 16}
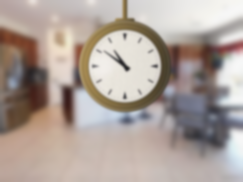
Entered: {"hour": 10, "minute": 51}
